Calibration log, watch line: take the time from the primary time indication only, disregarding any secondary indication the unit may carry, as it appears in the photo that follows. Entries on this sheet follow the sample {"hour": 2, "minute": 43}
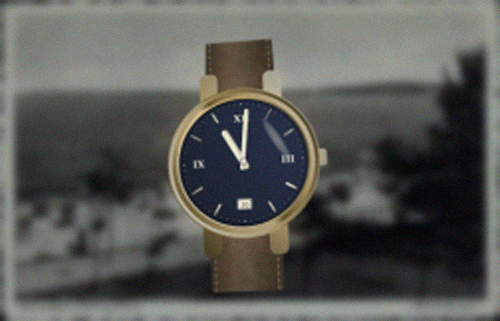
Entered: {"hour": 11, "minute": 1}
